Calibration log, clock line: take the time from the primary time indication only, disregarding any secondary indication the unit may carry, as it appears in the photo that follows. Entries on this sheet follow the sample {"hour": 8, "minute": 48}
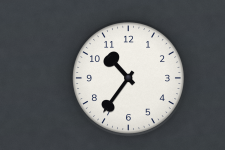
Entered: {"hour": 10, "minute": 36}
